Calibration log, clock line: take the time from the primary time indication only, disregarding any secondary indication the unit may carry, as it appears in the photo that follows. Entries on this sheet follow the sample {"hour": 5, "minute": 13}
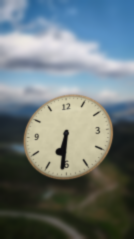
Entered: {"hour": 6, "minute": 31}
